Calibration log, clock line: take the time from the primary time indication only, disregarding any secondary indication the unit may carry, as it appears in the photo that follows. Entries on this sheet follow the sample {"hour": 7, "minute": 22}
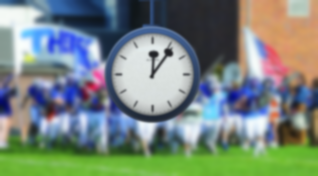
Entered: {"hour": 12, "minute": 6}
